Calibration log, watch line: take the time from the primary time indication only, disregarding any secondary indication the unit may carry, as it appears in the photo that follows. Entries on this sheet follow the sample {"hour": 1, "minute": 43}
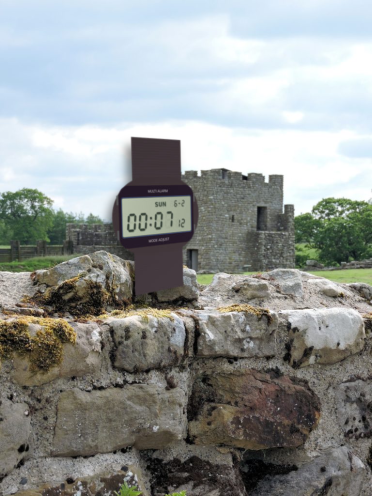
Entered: {"hour": 0, "minute": 7}
